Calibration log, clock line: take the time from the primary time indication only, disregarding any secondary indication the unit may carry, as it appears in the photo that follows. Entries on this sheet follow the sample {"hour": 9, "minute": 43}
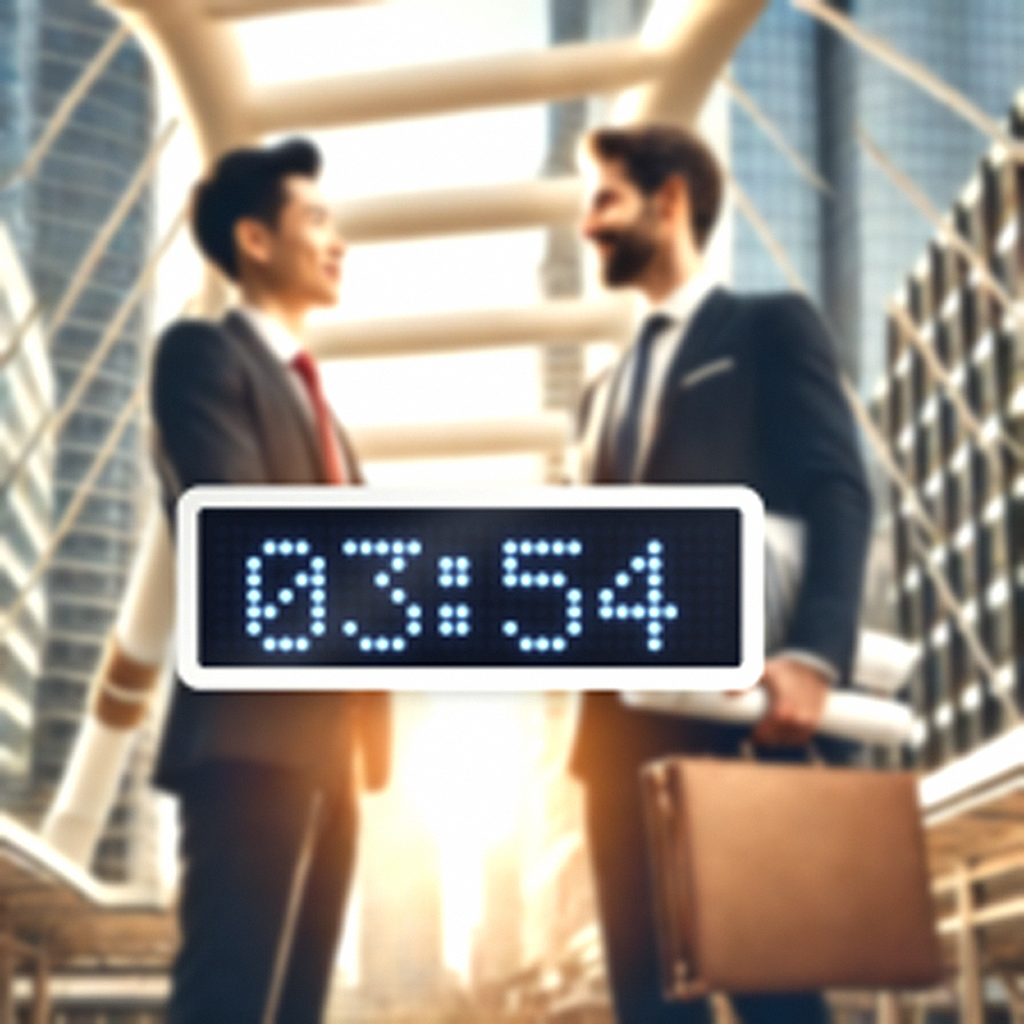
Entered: {"hour": 3, "minute": 54}
